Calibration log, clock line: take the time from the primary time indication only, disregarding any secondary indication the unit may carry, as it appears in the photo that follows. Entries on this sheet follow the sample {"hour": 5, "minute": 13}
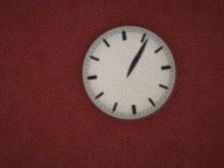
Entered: {"hour": 1, "minute": 6}
